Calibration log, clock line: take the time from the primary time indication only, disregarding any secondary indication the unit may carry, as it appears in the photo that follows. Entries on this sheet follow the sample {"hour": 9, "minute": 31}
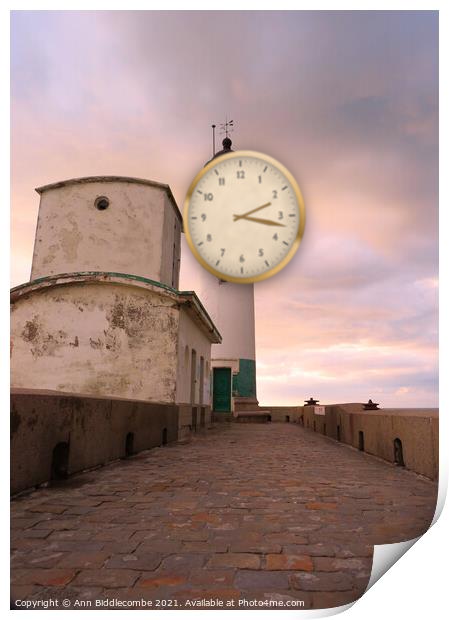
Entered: {"hour": 2, "minute": 17}
